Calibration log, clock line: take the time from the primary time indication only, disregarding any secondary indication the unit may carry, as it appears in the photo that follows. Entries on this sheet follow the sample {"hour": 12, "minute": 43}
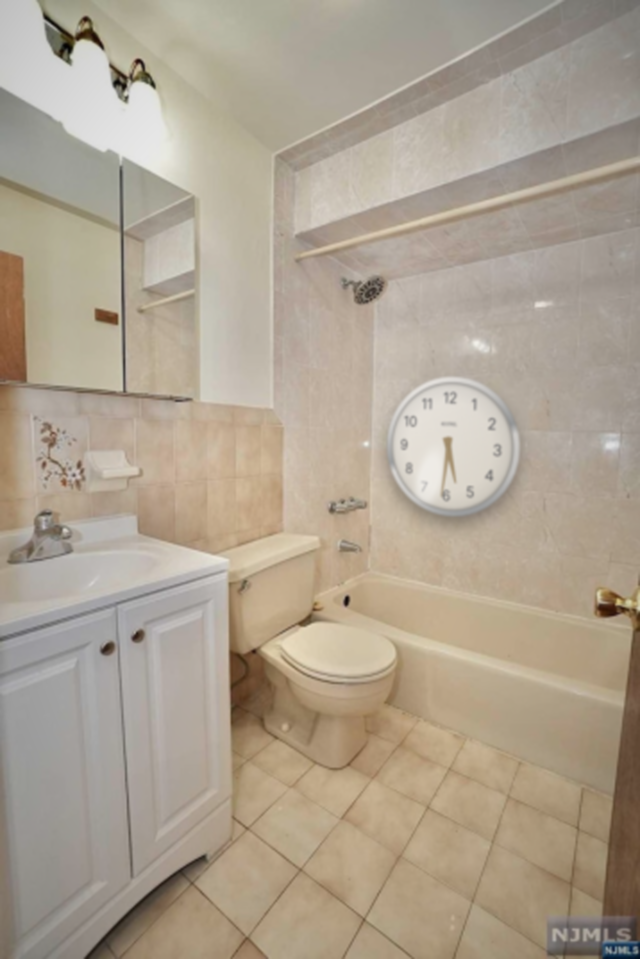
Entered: {"hour": 5, "minute": 31}
